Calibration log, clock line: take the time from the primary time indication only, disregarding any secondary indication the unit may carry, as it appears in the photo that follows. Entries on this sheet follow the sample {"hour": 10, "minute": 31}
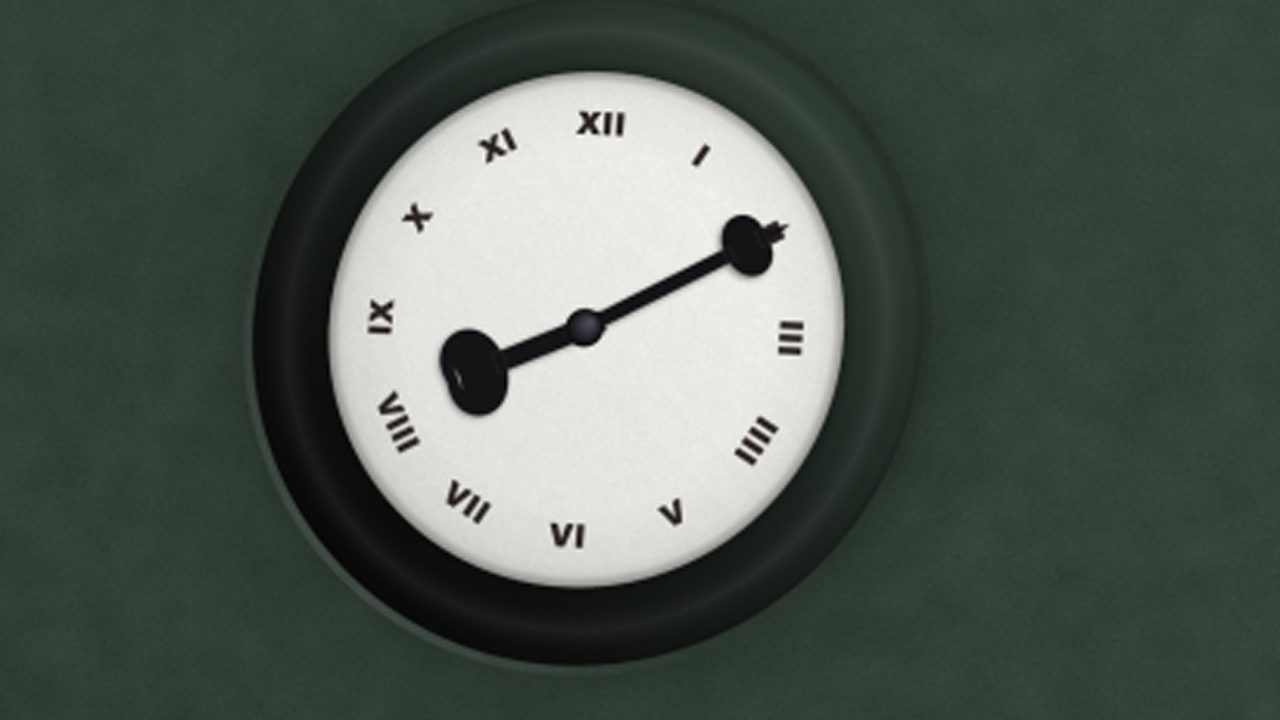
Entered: {"hour": 8, "minute": 10}
